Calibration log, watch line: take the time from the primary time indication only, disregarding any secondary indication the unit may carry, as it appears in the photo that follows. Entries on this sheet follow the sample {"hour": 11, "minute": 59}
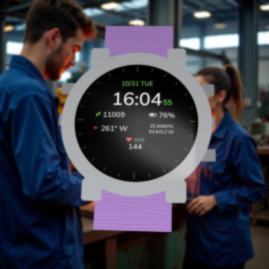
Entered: {"hour": 16, "minute": 4}
